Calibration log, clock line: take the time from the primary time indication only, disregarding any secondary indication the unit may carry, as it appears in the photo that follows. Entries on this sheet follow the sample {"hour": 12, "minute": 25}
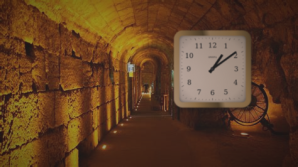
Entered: {"hour": 1, "minute": 9}
